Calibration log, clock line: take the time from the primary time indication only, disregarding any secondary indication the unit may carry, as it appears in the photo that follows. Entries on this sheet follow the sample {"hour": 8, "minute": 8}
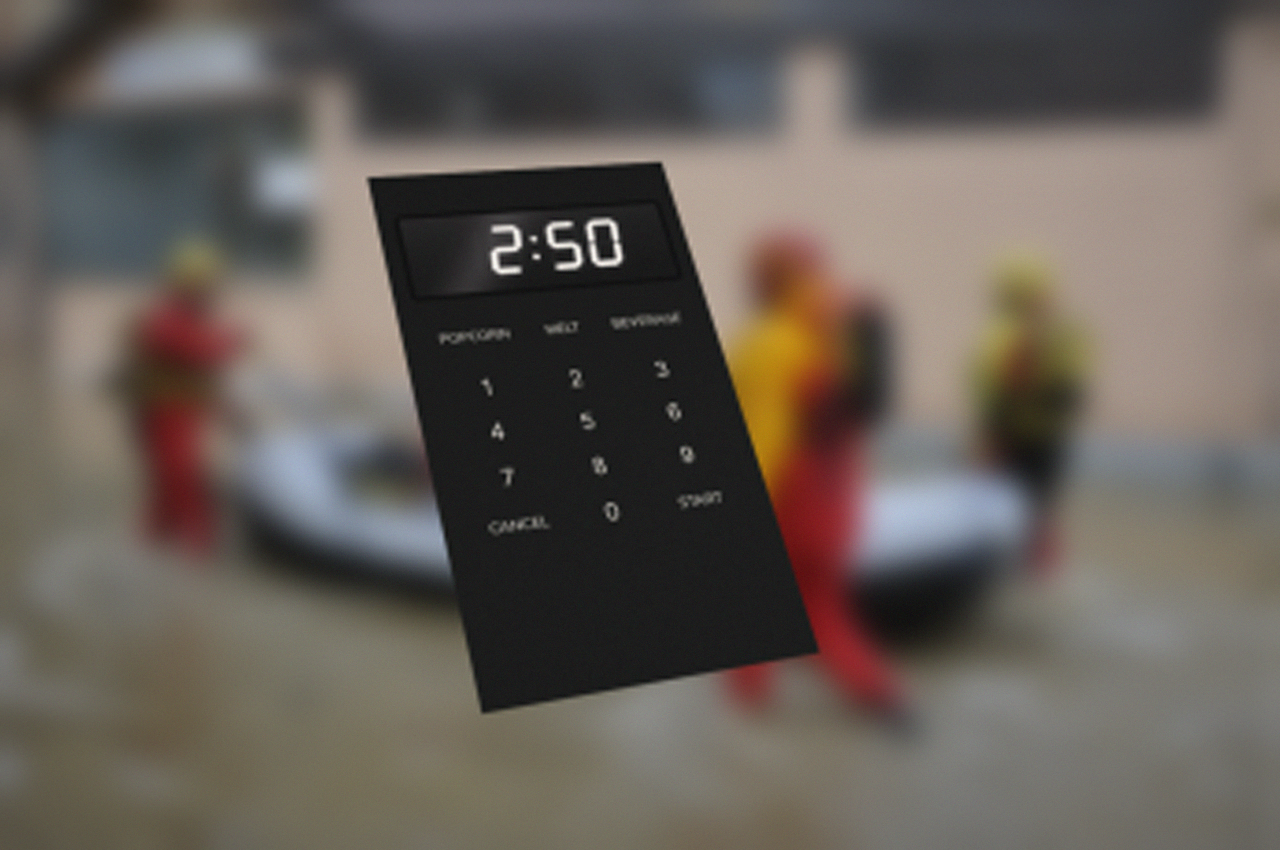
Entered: {"hour": 2, "minute": 50}
